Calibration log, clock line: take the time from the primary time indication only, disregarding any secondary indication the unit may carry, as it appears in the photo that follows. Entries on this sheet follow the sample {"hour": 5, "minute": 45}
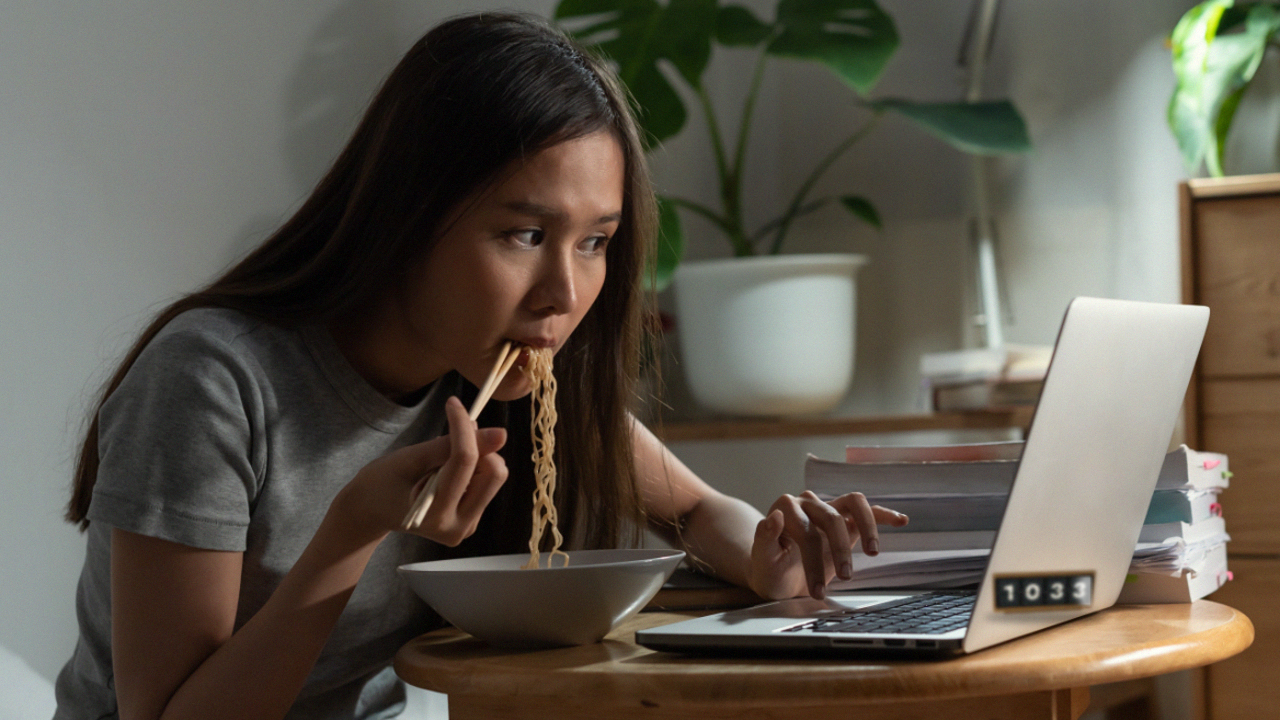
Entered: {"hour": 10, "minute": 33}
